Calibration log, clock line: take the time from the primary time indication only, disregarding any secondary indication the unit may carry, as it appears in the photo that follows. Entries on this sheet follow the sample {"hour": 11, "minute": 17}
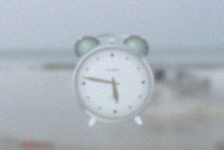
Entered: {"hour": 5, "minute": 47}
